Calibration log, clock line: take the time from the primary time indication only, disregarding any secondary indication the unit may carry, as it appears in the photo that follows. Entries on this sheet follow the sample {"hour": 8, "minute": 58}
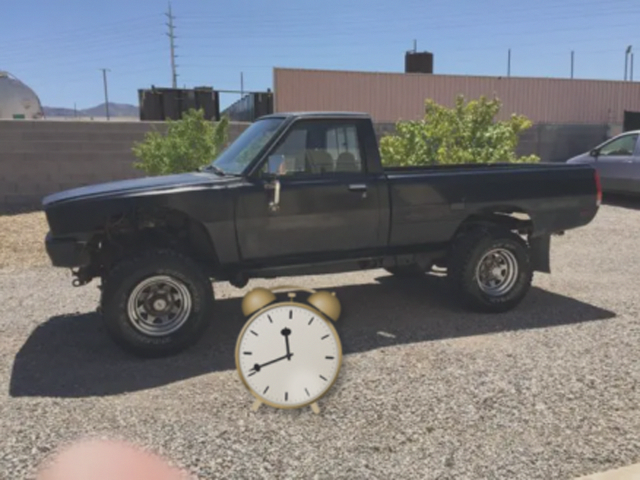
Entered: {"hour": 11, "minute": 41}
